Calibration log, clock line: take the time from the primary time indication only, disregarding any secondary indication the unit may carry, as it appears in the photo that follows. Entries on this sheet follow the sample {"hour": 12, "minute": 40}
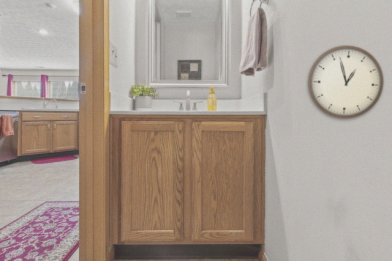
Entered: {"hour": 12, "minute": 57}
